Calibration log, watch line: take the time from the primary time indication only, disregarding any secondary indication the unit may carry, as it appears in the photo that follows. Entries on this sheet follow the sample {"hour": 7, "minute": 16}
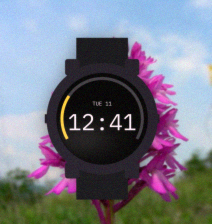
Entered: {"hour": 12, "minute": 41}
